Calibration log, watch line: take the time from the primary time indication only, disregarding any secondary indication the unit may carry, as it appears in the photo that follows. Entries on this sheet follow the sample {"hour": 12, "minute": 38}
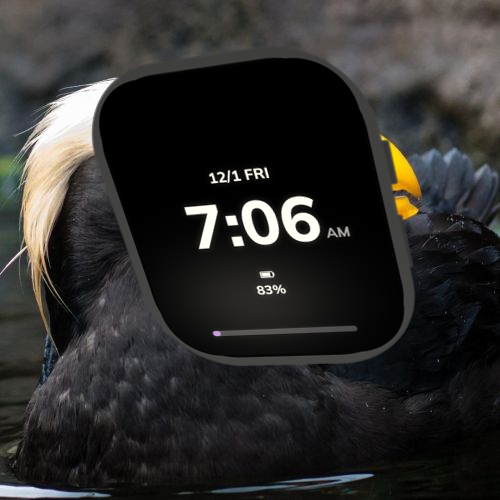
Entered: {"hour": 7, "minute": 6}
